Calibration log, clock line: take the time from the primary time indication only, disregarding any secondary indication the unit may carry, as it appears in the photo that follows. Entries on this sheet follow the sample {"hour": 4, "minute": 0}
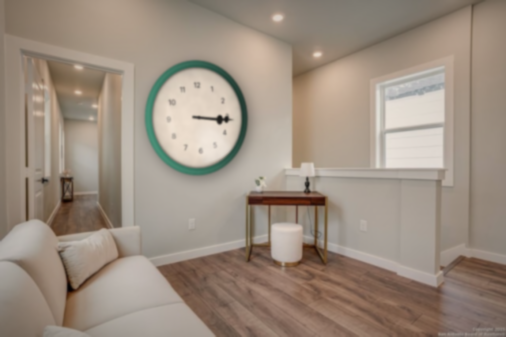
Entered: {"hour": 3, "minute": 16}
